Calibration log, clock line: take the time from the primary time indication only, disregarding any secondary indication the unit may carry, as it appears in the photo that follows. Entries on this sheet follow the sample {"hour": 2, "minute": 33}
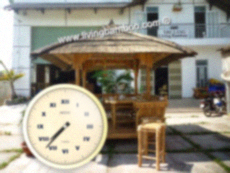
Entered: {"hour": 7, "minute": 37}
